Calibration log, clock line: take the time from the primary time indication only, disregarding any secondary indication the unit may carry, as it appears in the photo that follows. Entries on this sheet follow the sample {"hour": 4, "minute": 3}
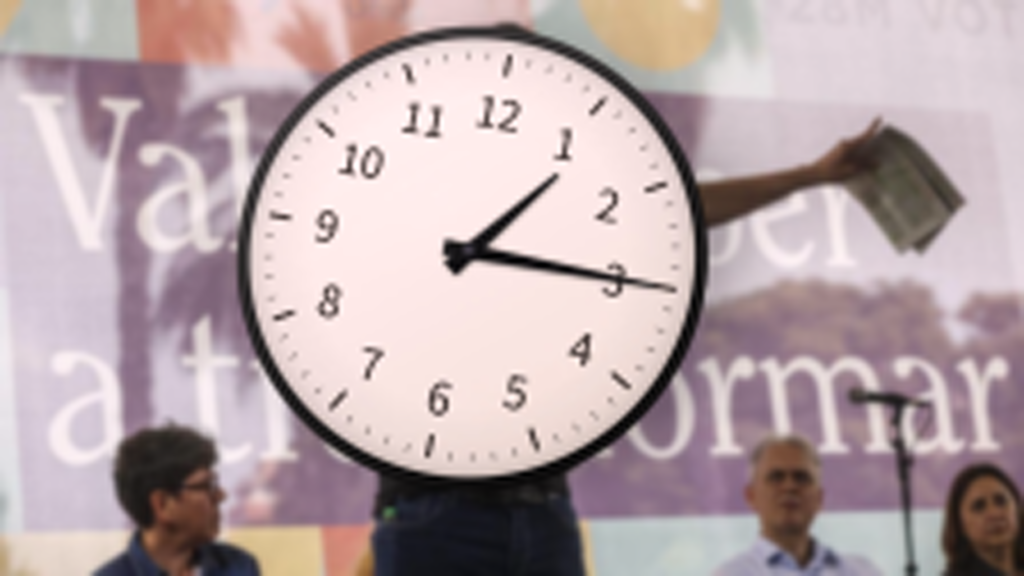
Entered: {"hour": 1, "minute": 15}
